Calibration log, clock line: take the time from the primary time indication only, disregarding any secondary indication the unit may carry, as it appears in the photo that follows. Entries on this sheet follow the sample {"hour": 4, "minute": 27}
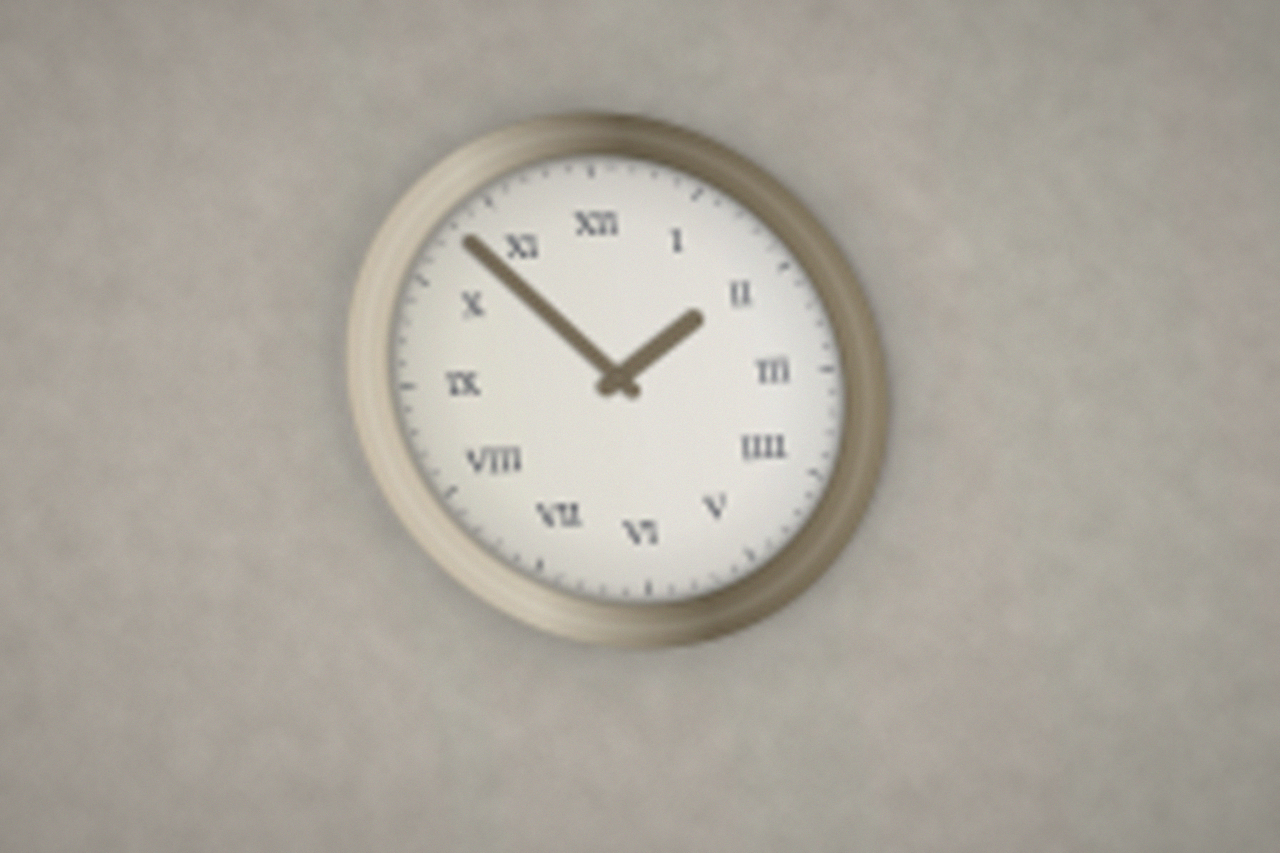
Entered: {"hour": 1, "minute": 53}
